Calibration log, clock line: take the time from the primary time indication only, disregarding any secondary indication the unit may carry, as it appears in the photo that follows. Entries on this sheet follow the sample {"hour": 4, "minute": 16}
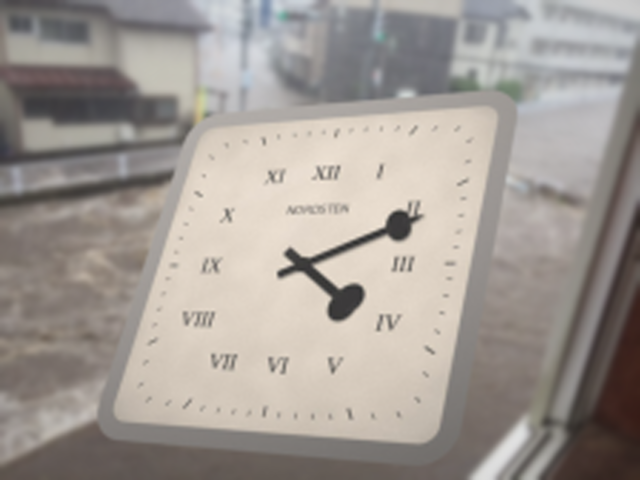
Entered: {"hour": 4, "minute": 11}
